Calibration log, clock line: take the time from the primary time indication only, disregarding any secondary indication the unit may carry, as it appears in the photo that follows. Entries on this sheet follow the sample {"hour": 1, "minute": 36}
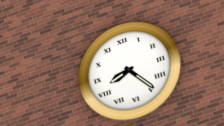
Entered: {"hour": 8, "minute": 24}
